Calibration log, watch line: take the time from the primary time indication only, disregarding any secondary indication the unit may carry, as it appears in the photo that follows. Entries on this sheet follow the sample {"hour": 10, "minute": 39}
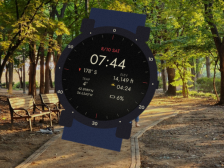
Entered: {"hour": 7, "minute": 44}
